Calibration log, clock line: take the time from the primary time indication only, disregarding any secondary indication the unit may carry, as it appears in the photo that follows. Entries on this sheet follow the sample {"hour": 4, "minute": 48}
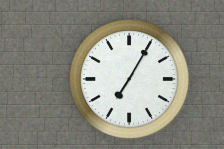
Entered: {"hour": 7, "minute": 5}
